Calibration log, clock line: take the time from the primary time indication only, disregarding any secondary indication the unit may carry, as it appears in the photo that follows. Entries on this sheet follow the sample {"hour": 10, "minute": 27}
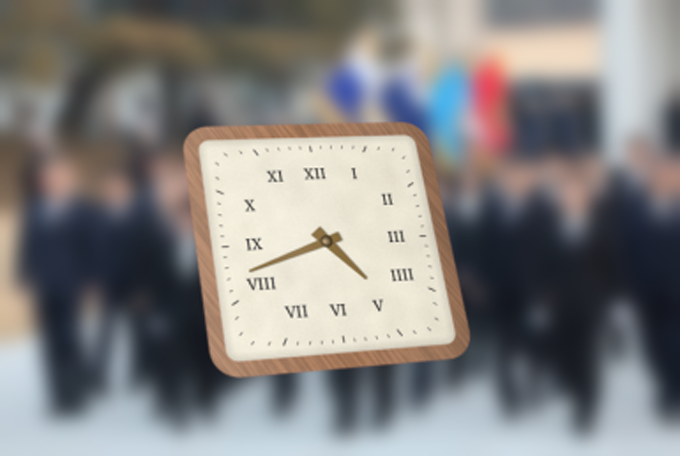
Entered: {"hour": 4, "minute": 42}
